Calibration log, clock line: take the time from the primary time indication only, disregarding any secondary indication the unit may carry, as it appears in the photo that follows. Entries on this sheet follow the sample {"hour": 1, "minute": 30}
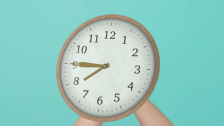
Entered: {"hour": 7, "minute": 45}
